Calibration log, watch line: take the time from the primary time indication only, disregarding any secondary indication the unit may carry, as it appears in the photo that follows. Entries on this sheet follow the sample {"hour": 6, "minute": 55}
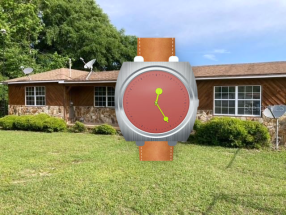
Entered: {"hour": 12, "minute": 25}
